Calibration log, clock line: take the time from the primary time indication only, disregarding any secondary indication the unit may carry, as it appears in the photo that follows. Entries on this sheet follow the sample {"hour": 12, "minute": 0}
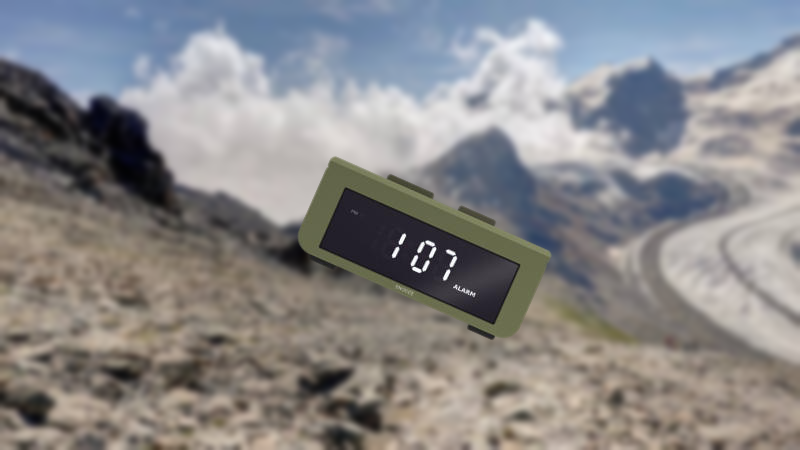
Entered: {"hour": 1, "minute": 7}
